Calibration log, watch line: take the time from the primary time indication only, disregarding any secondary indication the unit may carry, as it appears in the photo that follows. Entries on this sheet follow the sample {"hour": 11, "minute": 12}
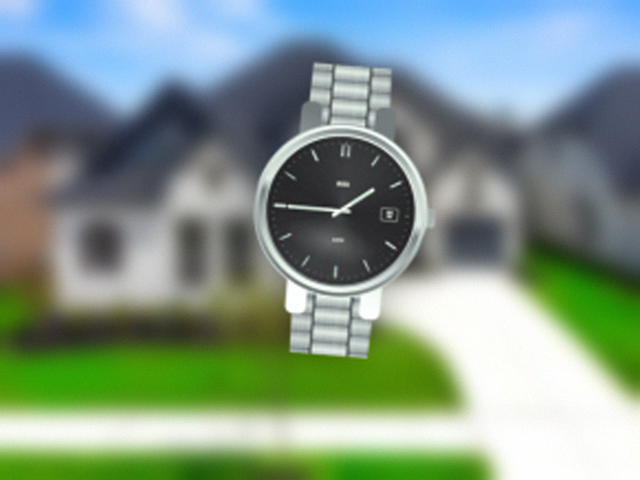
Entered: {"hour": 1, "minute": 45}
